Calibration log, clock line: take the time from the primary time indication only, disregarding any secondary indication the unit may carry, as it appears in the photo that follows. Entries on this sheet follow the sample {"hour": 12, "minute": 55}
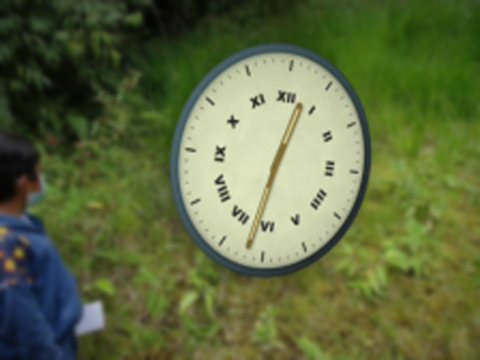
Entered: {"hour": 12, "minute": 32}
